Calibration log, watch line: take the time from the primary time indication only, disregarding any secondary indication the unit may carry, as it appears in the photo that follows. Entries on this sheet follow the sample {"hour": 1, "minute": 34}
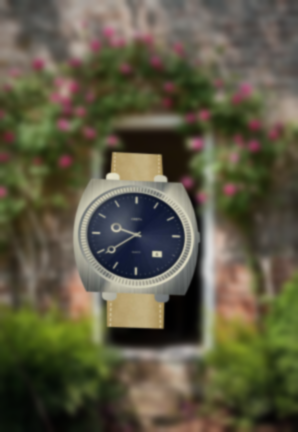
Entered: {"hour": 9, "minute": 39}
